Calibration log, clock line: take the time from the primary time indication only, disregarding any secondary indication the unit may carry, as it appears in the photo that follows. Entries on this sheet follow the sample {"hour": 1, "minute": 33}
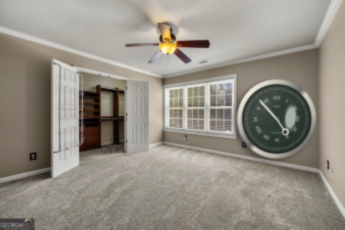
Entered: {"hour": 4, "minute": 53}
